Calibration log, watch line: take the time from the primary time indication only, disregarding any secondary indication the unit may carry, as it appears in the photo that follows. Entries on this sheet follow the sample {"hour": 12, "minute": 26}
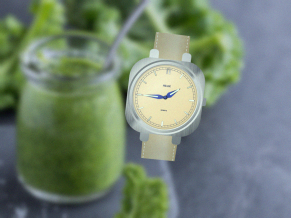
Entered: {"hour": 1, "minute": 45}
